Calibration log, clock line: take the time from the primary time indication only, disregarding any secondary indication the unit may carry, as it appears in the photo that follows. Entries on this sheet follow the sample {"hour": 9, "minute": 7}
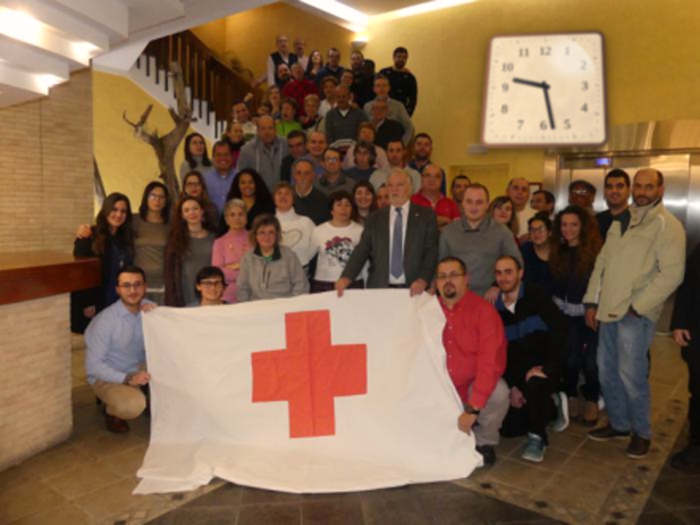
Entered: {"hour": 9, "minute": 28}
